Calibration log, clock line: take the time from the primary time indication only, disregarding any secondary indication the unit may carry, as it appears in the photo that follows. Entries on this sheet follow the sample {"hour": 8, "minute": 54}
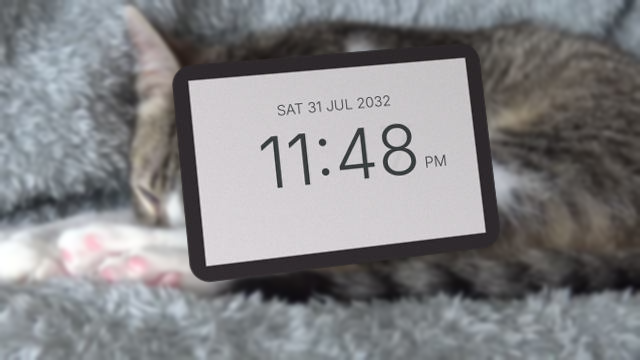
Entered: {"hour": 11, "minute": 48}
